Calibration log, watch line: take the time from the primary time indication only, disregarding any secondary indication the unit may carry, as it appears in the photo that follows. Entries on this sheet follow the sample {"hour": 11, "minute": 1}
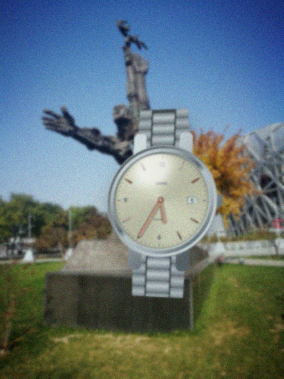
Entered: {"hour": 5, "minute": 35}
